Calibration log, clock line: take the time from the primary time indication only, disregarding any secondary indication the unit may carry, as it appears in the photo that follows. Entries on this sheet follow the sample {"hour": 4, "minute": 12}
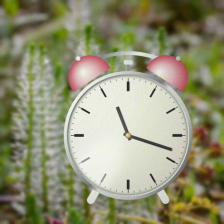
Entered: {"hour": 11, "minute": 18}
